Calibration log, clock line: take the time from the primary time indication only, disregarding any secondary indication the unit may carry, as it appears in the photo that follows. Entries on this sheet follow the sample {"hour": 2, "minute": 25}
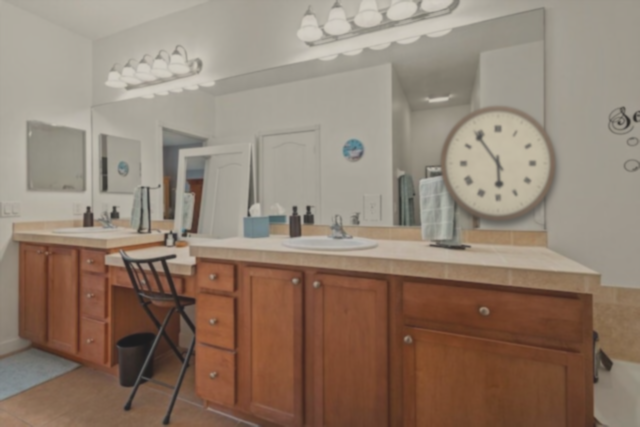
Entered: {"hour": 5, "minute": 54}
